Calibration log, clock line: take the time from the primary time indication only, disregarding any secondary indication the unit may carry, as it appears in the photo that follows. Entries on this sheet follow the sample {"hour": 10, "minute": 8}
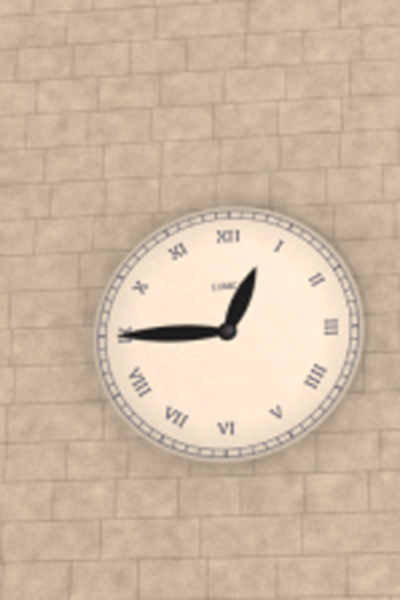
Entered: {"hour": 12, "minute": 45}
